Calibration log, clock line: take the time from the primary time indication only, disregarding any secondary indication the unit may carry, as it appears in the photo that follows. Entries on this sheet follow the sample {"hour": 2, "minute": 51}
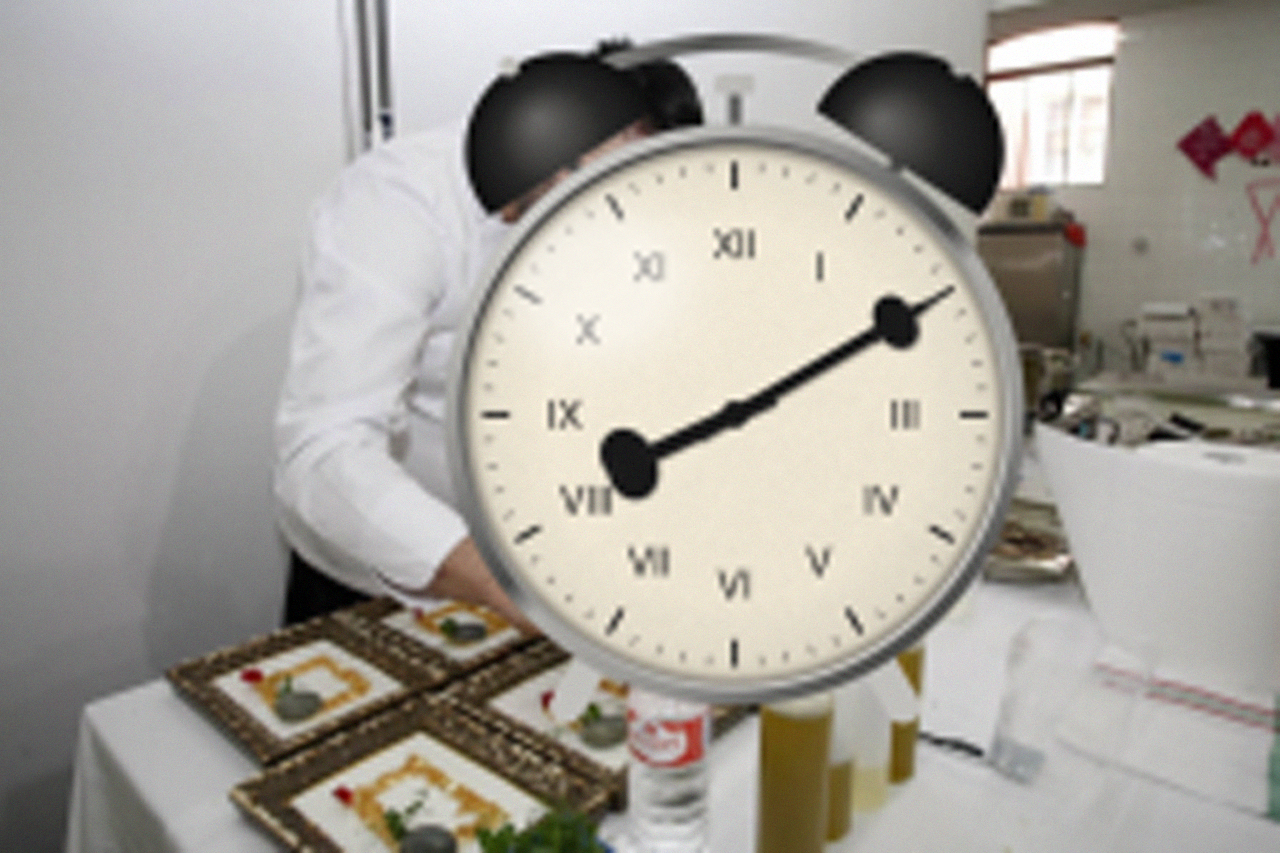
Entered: {"hour": 8, "minute": 10}
